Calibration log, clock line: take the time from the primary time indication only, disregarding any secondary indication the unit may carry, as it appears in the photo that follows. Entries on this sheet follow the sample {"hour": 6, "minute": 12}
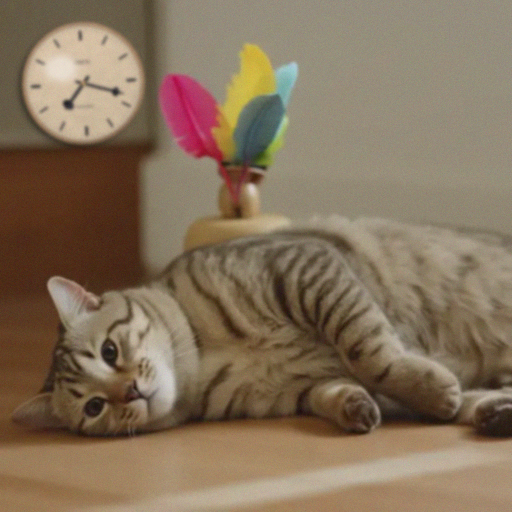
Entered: {"hour": 7, "minute": 18}
